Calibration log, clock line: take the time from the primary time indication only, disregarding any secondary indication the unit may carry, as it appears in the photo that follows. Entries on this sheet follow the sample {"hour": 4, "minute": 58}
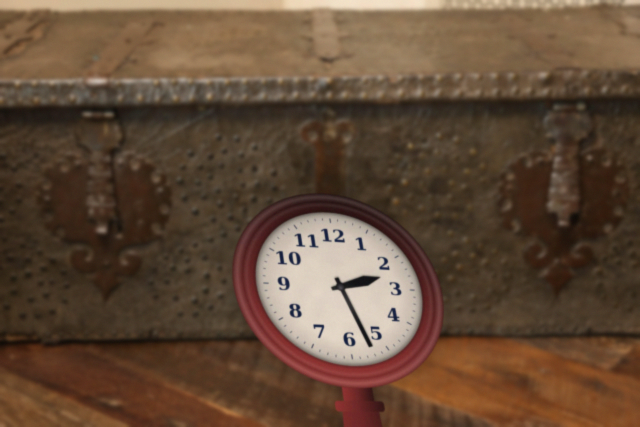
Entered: {"hour": 2, "minute": 27}
